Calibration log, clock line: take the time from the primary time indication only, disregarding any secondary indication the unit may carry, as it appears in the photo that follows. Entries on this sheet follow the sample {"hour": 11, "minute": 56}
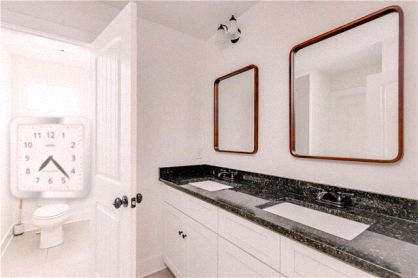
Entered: {"hour": 7, "minute": 23}
